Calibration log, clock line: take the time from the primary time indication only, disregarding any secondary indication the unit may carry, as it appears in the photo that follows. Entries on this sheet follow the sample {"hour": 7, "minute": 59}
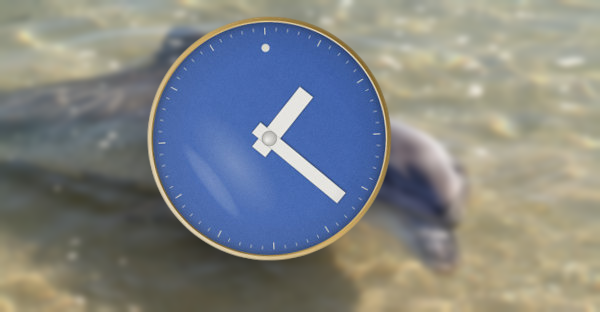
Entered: {"hour": 1, "minute": 22}
